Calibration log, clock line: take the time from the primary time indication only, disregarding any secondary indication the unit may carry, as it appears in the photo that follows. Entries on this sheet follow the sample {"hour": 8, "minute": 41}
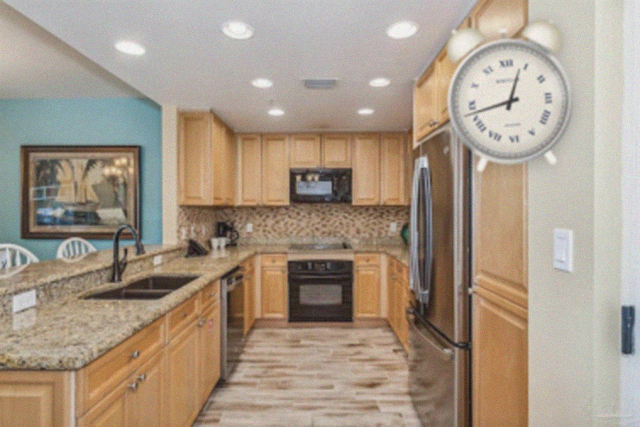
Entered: {"hour": 12, "minute": 43}
